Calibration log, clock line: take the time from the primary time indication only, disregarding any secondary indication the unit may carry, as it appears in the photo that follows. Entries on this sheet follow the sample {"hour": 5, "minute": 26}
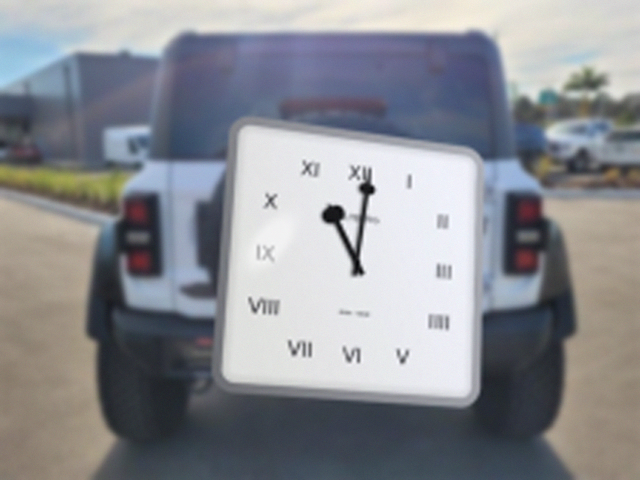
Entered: {"hour": 11, "minute": 1}
